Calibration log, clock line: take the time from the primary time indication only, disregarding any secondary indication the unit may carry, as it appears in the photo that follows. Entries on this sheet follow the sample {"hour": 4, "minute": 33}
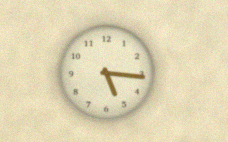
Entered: {"hour": 5, "minute": 16}
